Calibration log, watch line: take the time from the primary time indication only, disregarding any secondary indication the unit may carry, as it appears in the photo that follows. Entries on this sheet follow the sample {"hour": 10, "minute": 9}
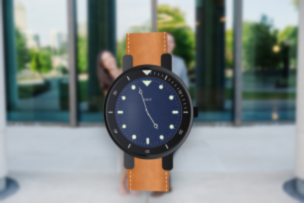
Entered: {"hour": 4, "minute": 57}
